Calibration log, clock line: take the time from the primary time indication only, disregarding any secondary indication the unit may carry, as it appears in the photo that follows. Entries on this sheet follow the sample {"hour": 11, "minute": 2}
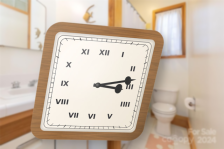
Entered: {"hour": 3, "minute": 13}
